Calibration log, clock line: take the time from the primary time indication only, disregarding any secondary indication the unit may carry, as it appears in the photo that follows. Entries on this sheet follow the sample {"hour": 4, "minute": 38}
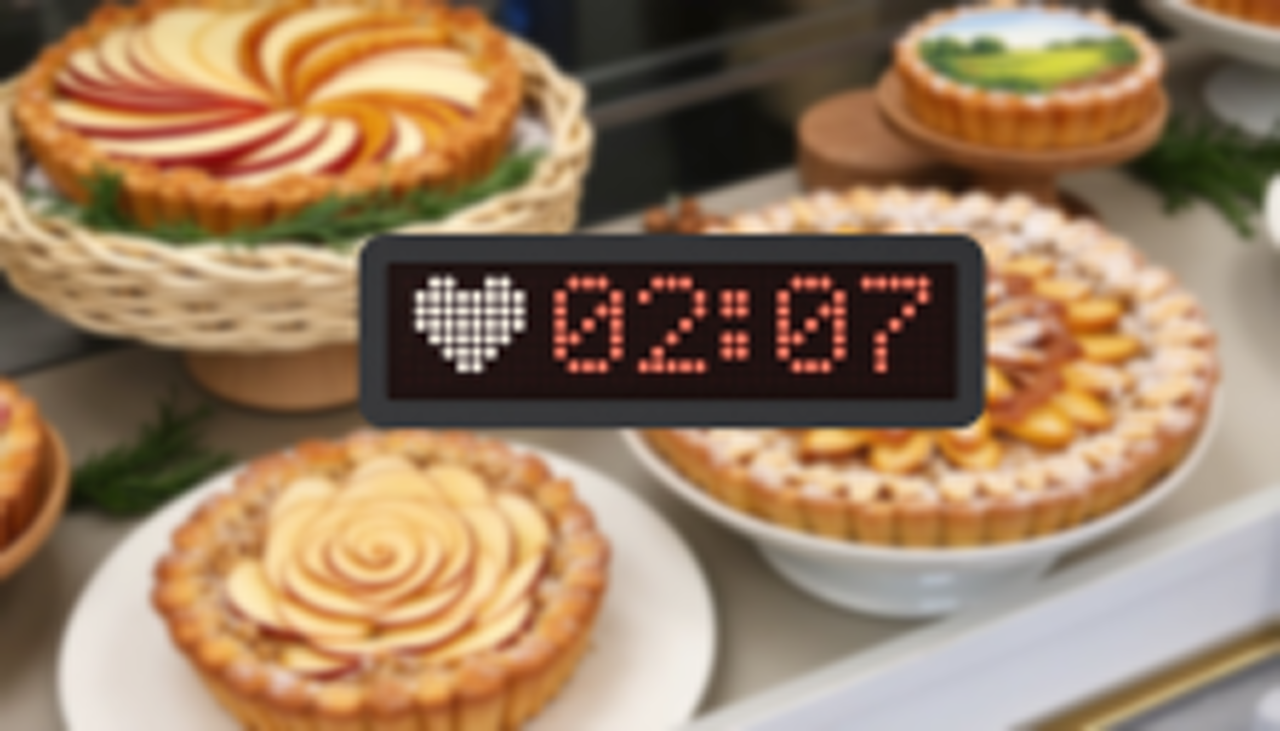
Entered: {"hour": 2, "minute": 7}
